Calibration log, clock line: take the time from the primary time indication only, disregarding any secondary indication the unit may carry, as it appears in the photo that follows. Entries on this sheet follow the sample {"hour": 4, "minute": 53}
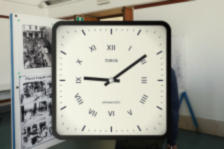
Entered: {"hour": 9, "minute": 9}
